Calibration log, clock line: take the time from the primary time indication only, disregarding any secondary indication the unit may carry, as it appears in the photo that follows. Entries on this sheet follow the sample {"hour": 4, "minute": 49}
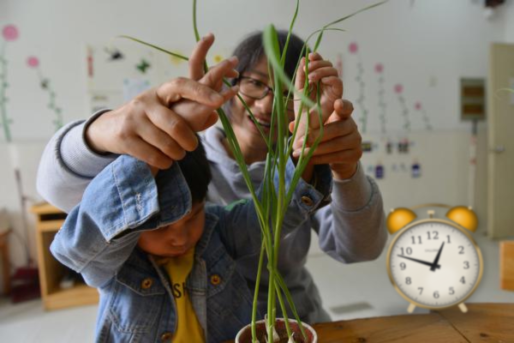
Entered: {"hour": 12, "minute": 48}
